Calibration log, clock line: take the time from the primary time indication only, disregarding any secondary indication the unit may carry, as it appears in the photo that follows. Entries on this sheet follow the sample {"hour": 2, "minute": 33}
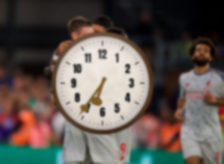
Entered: {"hour": 6, "minute": 36}
